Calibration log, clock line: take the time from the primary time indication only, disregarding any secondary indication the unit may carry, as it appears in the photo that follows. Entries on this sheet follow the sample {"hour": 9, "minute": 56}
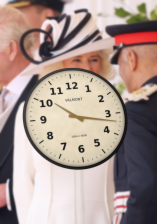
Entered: {"hour": 10, "minute": 17}
